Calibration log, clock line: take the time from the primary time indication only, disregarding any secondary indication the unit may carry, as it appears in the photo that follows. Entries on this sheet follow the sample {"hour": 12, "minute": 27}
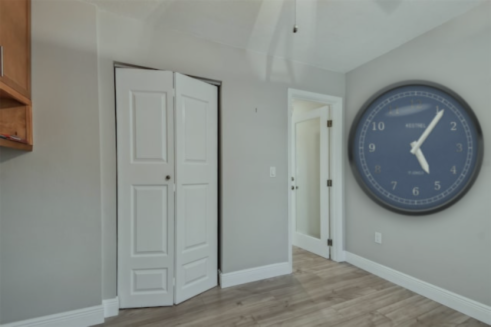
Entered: {"hour": 5, "minute": 6}
